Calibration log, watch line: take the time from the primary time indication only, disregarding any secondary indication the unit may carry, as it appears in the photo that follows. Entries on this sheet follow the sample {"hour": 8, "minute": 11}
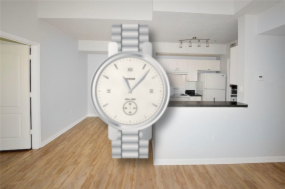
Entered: {"hour": 11, "minute": 7}
